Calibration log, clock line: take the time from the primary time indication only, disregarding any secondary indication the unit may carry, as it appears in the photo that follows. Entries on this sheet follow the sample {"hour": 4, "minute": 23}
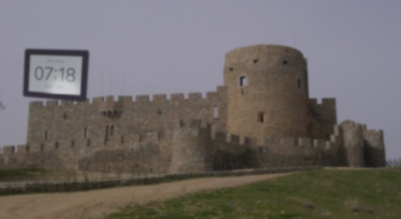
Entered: {"hour": 7, "minute": 18}
